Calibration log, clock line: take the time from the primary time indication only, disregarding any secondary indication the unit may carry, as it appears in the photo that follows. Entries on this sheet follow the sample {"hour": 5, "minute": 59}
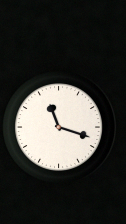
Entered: {"hour": 11, "minute": 18}
